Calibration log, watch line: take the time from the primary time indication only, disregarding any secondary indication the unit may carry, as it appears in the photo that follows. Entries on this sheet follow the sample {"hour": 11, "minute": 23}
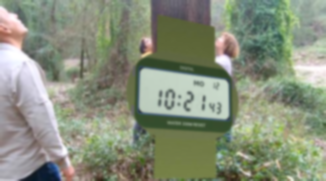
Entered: {"hour": 10, "minute": 21}
